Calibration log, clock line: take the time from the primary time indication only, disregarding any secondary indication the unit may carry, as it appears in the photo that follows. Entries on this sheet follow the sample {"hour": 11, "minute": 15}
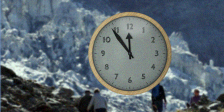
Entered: {"hour": 11, "minute": 54}
